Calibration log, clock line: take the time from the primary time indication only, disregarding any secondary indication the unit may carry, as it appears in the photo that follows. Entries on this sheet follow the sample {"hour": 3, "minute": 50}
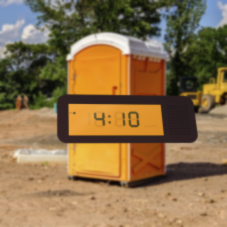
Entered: {"hour": 4, "minute": 10}
